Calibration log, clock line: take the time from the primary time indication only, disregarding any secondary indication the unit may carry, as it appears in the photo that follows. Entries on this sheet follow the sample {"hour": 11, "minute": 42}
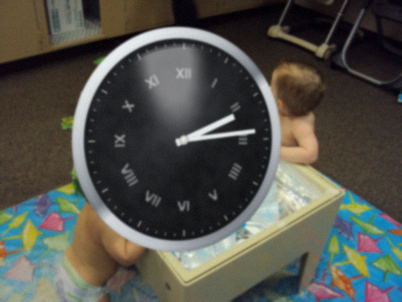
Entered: {"hour": 2, "minute": 14}
